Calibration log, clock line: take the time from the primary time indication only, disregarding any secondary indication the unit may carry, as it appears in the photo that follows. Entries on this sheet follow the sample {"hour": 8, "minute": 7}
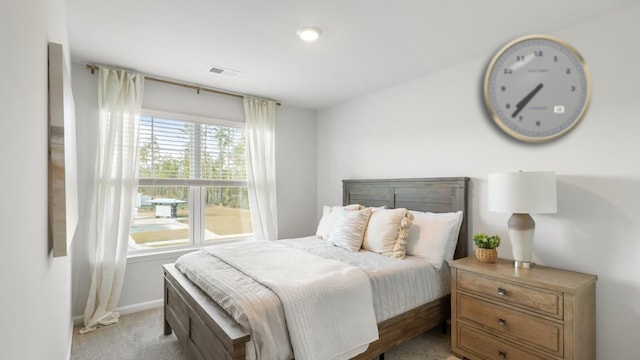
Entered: {"hour": 7, "minute": 37}
